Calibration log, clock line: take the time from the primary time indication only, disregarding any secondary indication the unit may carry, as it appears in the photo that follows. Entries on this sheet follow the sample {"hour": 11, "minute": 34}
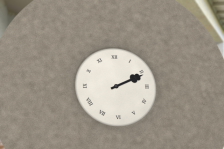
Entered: {"hour": 2, "minute": 11}
